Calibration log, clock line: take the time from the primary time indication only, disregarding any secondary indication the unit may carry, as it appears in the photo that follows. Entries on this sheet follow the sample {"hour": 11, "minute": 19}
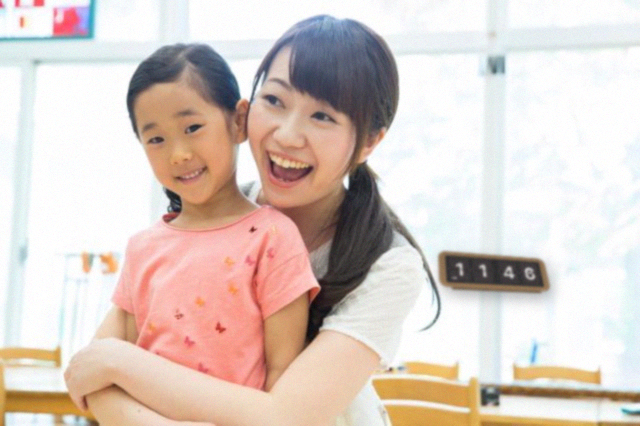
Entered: {"hour": 11, "minute": 46}
